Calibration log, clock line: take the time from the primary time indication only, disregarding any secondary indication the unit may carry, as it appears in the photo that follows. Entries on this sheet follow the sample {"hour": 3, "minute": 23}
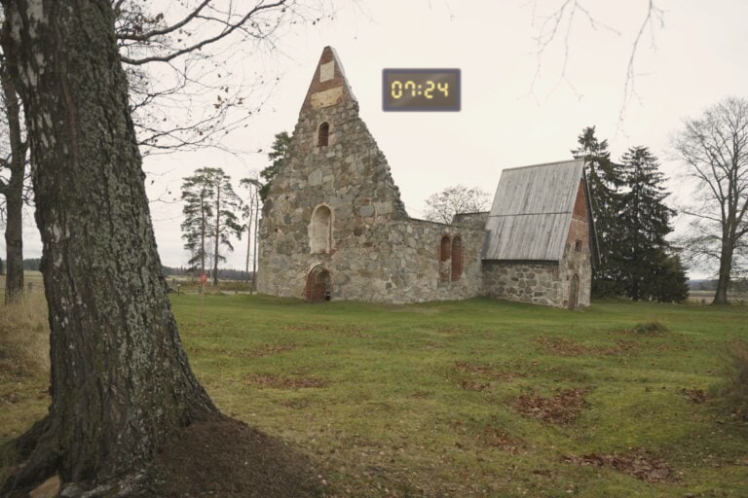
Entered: {"hour": 7, "minute": 24}
